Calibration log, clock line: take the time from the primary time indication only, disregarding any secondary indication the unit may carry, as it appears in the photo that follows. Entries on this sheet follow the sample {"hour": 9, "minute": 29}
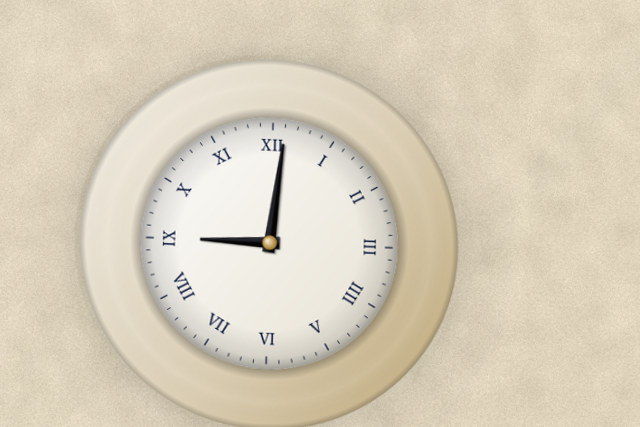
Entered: {"hour": 9, "minute": 1}
